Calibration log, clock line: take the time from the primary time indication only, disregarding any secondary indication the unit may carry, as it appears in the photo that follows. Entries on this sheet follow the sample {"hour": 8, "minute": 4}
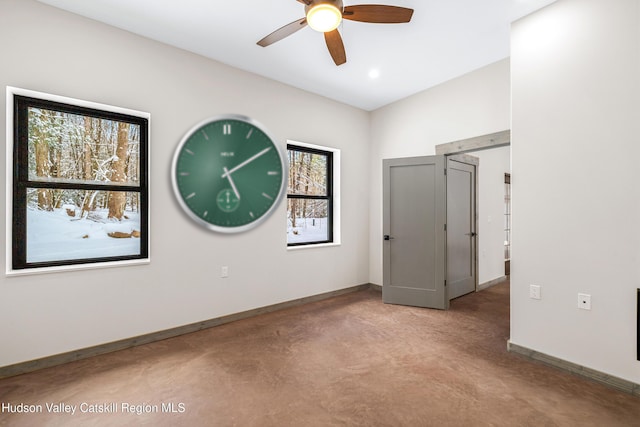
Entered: {"hour": 5, "minute": 10}
